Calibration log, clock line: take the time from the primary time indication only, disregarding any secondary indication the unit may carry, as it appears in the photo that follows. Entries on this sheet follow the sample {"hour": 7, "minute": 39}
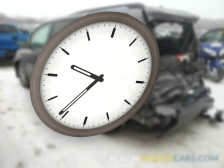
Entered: {"hour": 9, "minute": 36}
